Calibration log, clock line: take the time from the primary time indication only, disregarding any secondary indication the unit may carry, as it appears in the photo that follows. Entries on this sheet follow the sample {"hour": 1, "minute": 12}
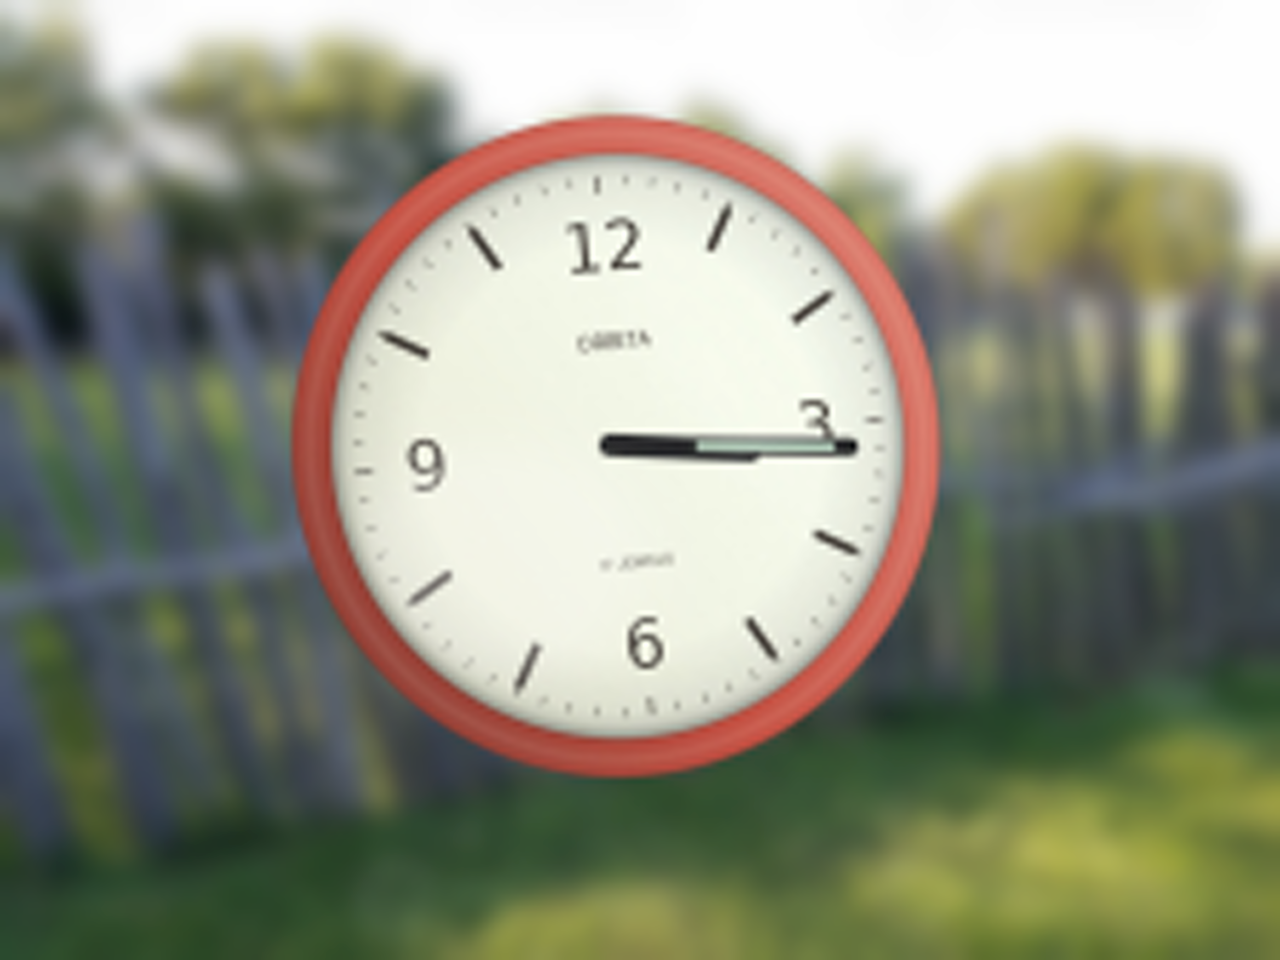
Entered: {"hour": 3, "minute": 16}
